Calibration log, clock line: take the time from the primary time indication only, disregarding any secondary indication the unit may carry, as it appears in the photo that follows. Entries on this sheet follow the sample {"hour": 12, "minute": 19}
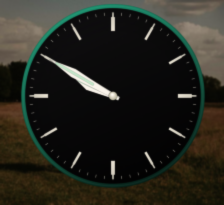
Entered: {"hour": 9, "minute": 50}
